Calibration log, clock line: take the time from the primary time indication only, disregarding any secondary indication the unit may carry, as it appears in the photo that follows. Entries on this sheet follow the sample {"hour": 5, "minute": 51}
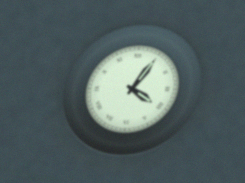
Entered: {"hour": 4, "minute": 5}
